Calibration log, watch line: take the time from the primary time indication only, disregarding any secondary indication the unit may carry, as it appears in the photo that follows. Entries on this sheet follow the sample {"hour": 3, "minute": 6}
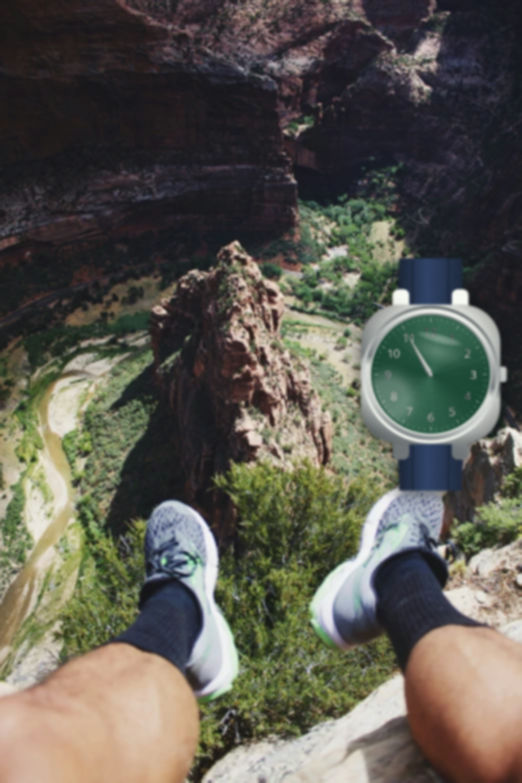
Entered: {"hour": 10, "minute": 55}
